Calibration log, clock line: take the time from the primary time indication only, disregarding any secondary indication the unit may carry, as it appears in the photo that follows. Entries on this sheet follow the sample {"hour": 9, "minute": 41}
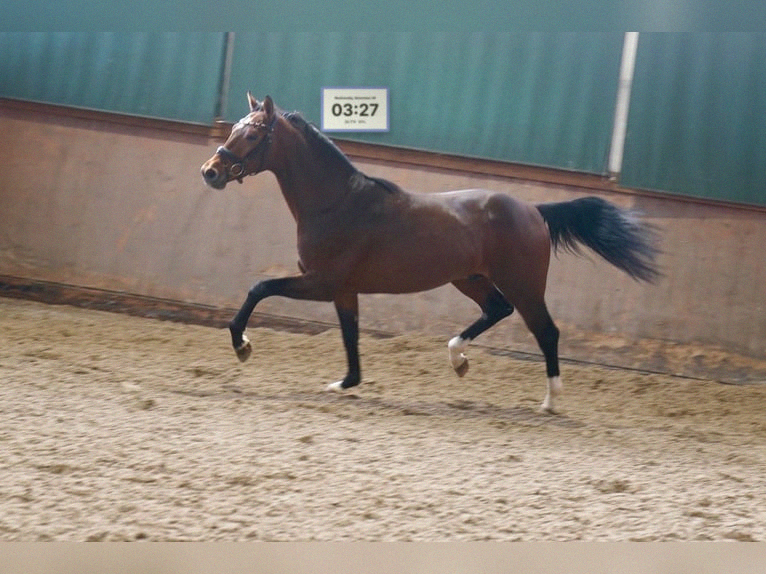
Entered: {"hour": 3, "minute": 27}
